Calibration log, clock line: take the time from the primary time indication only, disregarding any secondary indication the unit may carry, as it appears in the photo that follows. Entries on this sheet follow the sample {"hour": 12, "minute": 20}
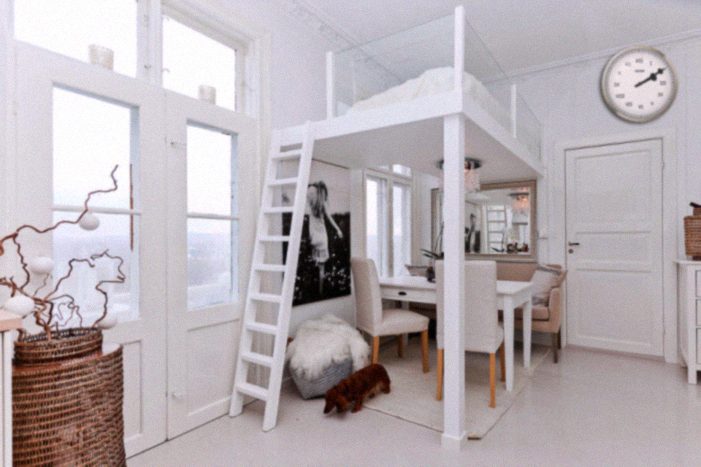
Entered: {"hour": 2, "minute": 10}
